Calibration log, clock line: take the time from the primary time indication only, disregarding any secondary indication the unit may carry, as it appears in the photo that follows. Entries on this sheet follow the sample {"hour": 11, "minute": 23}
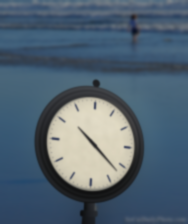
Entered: {"hour": 10, "minute": 22}
